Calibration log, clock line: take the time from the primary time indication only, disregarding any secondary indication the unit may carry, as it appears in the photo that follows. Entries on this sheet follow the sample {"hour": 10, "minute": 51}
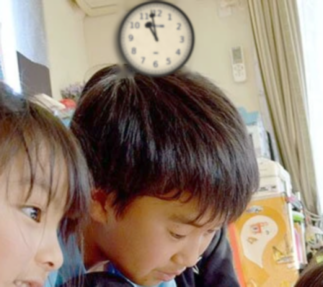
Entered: {"hour": 10, "minute": 58}
